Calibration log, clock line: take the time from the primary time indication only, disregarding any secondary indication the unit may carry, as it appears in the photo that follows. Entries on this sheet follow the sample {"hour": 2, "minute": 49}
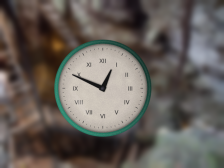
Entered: {"hour": 12, "minute": 49}
